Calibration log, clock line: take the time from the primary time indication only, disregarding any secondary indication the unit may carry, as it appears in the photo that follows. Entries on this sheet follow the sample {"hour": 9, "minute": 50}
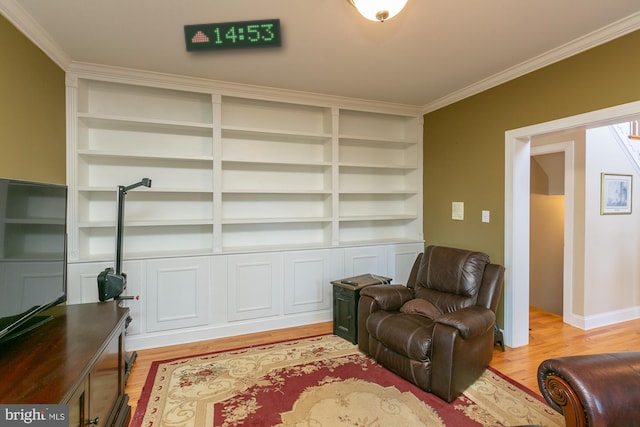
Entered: {"hour": 14, "minute": 53}
